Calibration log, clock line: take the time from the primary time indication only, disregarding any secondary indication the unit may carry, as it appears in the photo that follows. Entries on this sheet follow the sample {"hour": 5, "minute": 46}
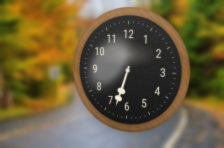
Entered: {"hour": 6, "minute": 33}
